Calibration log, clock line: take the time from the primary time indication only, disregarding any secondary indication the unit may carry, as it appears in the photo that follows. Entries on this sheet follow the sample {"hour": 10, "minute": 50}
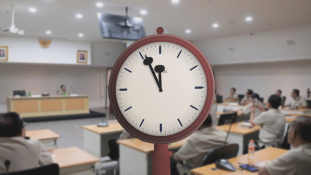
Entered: {"hour": 11, "minute": 56}
